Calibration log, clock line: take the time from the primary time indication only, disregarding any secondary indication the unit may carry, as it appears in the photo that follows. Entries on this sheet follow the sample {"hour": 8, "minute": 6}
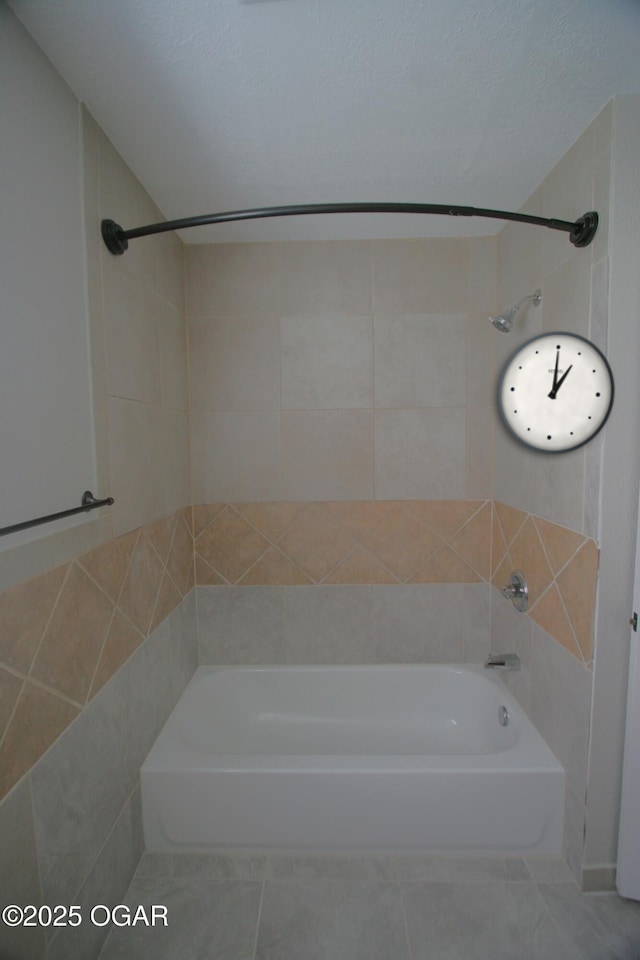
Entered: {"hour": 1, "minute": 0}
